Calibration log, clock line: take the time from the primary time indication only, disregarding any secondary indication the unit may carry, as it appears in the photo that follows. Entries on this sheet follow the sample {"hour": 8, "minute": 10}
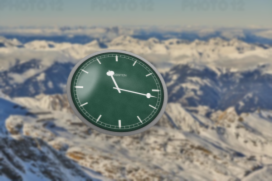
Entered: {"hour": 11, "minute": 17}
